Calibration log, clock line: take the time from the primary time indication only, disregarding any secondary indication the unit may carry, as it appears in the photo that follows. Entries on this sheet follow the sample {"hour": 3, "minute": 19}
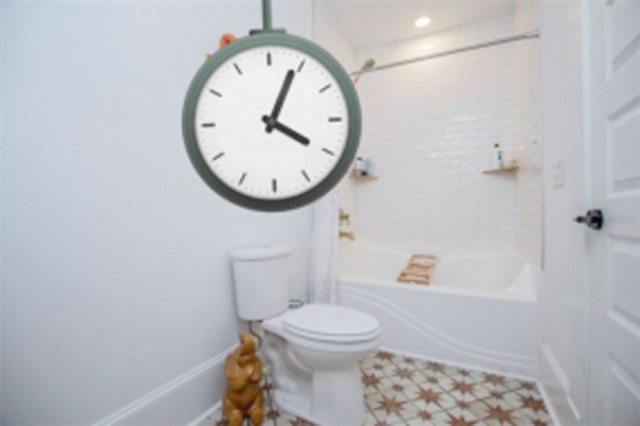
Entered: {"hour": 4, "minute": 4}
